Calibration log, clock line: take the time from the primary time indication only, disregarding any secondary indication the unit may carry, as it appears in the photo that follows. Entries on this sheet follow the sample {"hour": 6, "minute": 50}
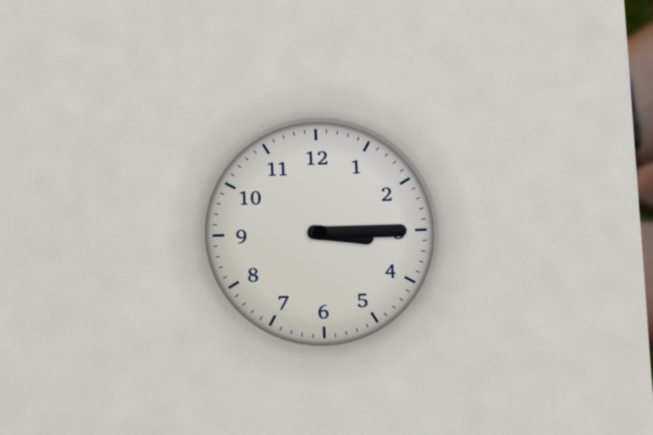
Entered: {"hour": 3, "minute": 15}
